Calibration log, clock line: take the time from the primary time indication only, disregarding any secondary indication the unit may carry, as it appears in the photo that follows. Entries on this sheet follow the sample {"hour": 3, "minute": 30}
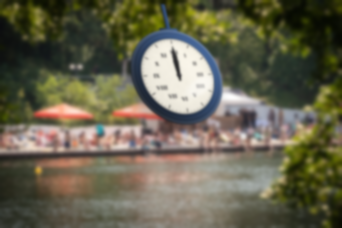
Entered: {"hour": 12, "minute": 0}
